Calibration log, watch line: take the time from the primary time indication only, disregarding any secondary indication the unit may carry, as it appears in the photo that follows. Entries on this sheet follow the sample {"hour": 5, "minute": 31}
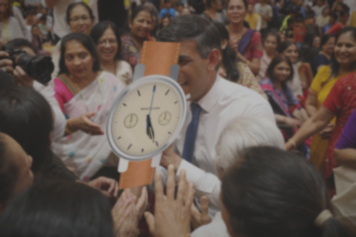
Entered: {"hour": 5, "minute": 26}
